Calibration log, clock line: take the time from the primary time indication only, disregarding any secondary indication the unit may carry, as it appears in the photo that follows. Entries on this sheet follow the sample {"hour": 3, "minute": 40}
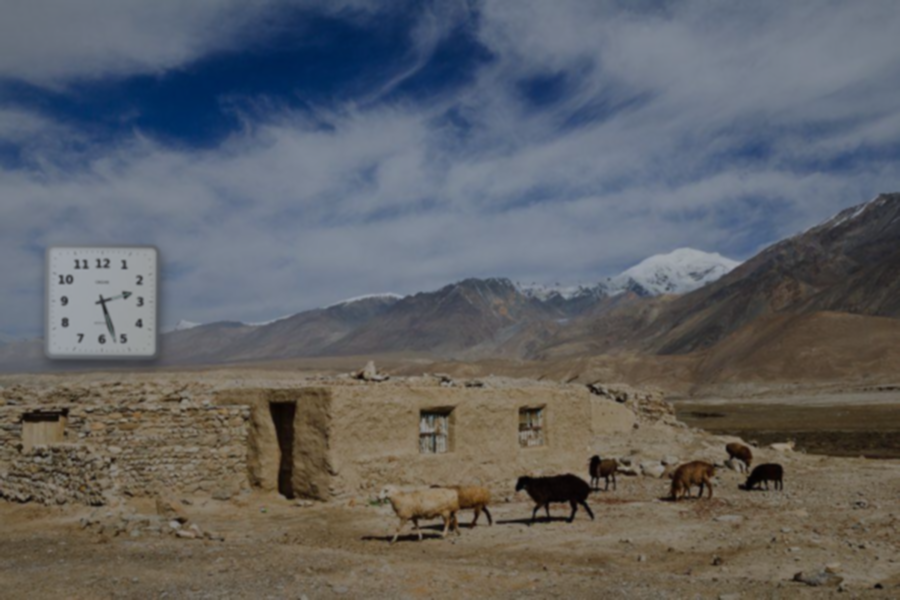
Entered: {"hour": 2, "minute": 27}
